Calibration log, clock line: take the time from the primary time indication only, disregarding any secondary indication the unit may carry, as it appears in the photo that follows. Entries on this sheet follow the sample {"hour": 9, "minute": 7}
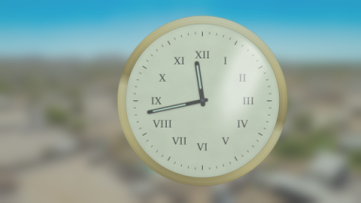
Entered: {"hour": 11, "minute": 43}
